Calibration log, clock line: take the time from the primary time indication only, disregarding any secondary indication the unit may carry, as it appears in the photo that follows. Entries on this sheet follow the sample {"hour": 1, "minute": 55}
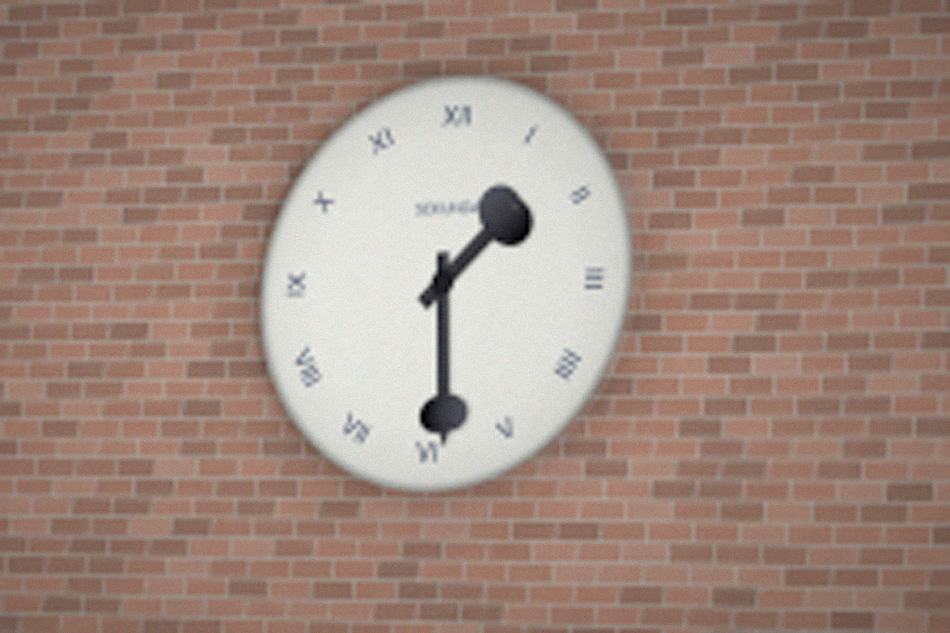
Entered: {"hour": 1, "minute": 29}
